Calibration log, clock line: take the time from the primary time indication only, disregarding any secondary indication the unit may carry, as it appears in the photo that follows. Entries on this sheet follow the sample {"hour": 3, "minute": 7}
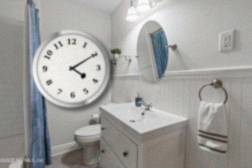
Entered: {"hour": 4, "minute": 10}
